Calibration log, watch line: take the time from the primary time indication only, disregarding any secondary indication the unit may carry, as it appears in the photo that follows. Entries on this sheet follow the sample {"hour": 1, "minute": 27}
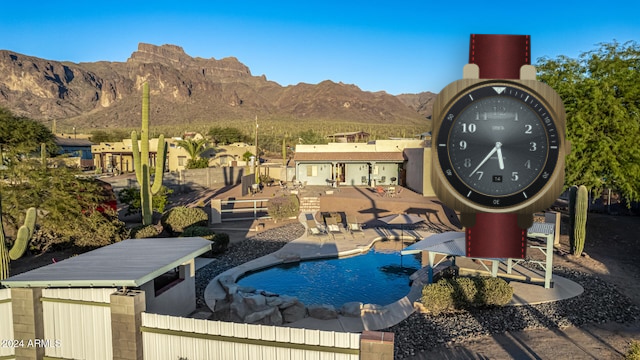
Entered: {"hour": 5, "minute": 37}
